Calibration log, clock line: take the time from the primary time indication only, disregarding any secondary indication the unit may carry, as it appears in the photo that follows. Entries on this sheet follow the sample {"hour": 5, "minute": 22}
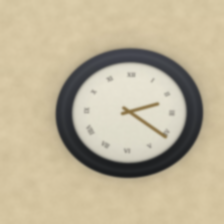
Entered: {"hour": 2, "minute": 21}
